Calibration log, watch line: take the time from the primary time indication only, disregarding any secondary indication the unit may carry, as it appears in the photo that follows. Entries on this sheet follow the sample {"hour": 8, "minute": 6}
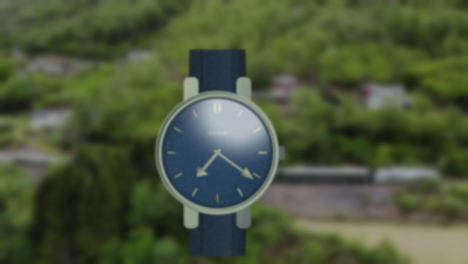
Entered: {"hour": 7, "minute": 21}
